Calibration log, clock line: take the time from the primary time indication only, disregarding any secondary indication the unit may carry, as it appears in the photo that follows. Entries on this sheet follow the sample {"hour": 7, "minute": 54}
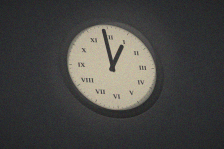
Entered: {"hour": 12, "minute": 59}
